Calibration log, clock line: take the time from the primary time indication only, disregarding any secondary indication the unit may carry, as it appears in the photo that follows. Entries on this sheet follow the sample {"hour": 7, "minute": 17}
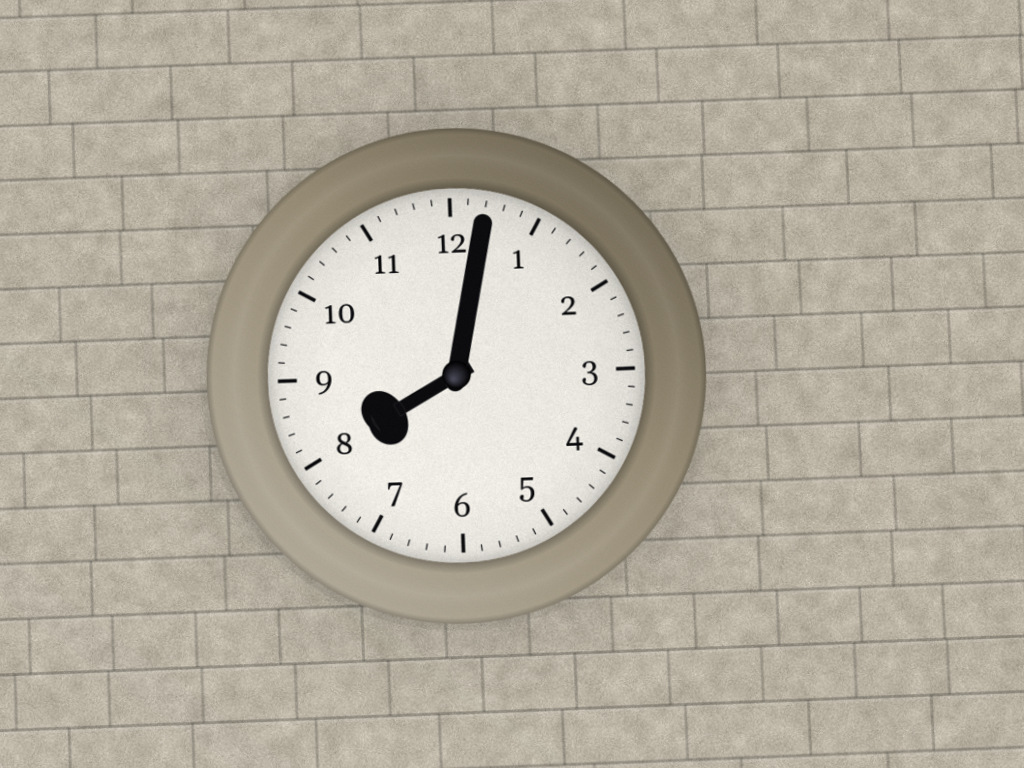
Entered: {"hour": 8, "minute": 2}
